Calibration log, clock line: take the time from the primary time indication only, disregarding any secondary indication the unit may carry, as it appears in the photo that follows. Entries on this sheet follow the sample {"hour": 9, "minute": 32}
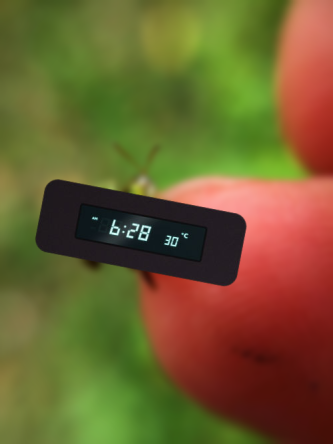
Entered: {"hour": 6, "minute": 28}
